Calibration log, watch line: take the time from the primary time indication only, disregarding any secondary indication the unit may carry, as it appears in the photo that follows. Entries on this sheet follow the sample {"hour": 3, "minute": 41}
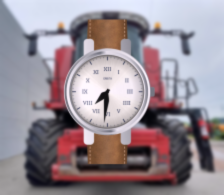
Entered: {"hour": 7, "minute": 31}
